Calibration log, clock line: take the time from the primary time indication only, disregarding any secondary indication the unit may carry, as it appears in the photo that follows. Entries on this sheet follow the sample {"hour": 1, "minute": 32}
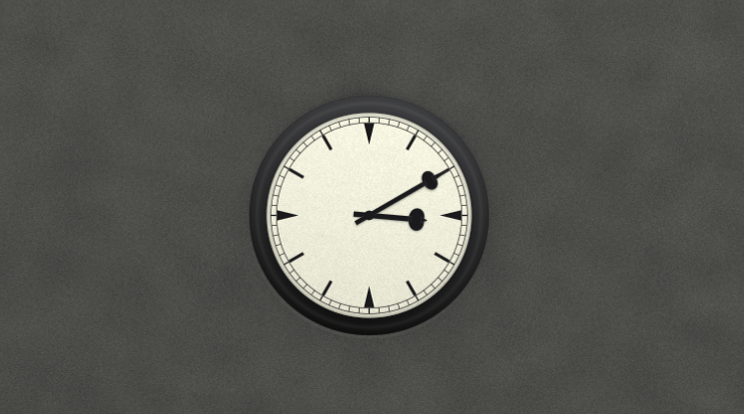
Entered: {"hour": 3, "minute": 10}
